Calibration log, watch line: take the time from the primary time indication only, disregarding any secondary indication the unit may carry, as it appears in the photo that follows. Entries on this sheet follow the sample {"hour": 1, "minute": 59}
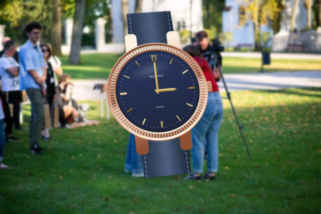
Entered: {"hour": 3, "minute": 0}
